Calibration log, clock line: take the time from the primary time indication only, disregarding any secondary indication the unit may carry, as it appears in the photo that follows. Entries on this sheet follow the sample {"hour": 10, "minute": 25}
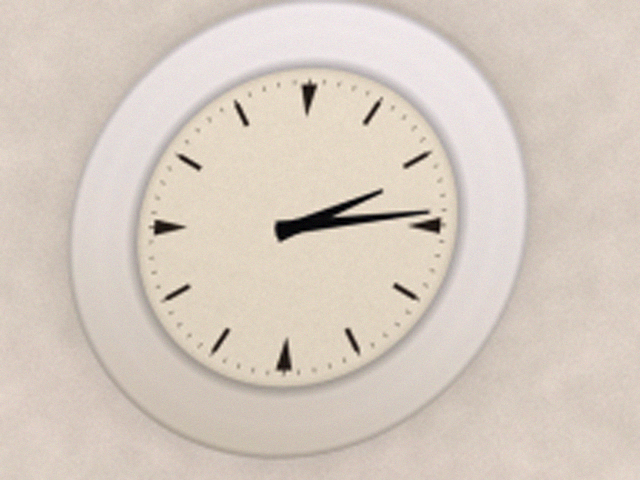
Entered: {"hour": 2, "minute": 14}
